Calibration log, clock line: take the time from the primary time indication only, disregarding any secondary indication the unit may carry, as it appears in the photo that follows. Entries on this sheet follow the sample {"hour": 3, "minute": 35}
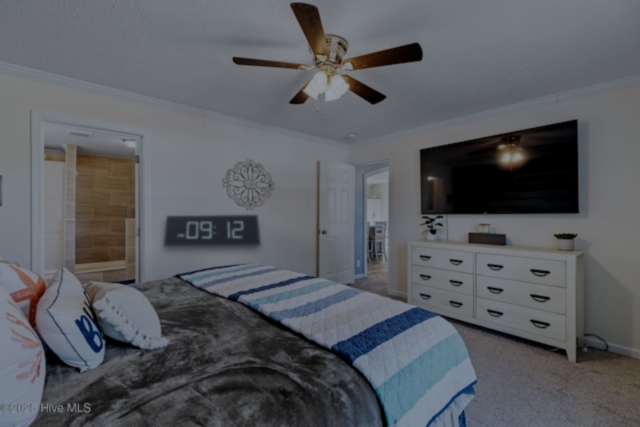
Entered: {"hour": 9, "minute": 12}
